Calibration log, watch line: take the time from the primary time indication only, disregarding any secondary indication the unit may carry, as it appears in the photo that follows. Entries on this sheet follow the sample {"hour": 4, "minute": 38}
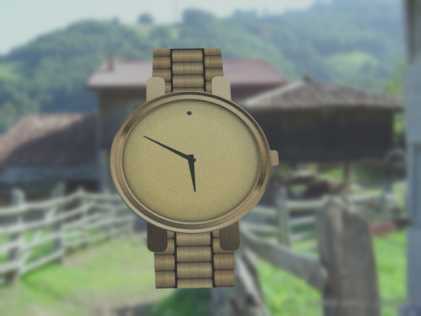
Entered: {"hour": 5, "minute": 50}
